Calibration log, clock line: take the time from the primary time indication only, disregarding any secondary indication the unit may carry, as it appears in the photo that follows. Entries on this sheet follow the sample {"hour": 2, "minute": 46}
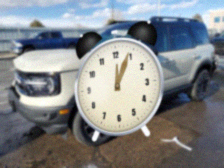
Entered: {"hour": 12, "minute": 4}
